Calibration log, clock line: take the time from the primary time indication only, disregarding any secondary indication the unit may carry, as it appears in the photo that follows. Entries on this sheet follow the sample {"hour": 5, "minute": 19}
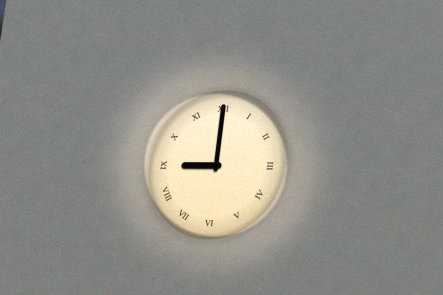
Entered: {"hour": 9, "minute": 0}
